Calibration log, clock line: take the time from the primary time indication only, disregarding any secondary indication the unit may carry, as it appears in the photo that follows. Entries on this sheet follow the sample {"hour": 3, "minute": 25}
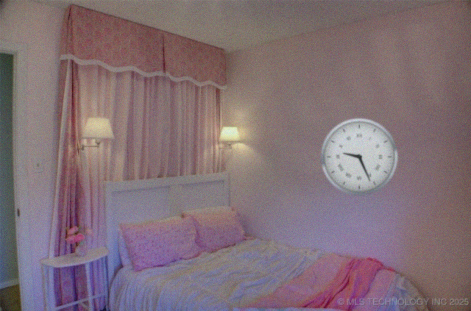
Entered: {"hour": 9, "minute": 26}
